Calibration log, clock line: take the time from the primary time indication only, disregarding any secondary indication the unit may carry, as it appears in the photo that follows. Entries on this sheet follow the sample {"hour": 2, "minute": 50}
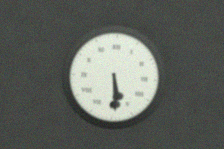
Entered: {"hour": 5, "minute": 29}
